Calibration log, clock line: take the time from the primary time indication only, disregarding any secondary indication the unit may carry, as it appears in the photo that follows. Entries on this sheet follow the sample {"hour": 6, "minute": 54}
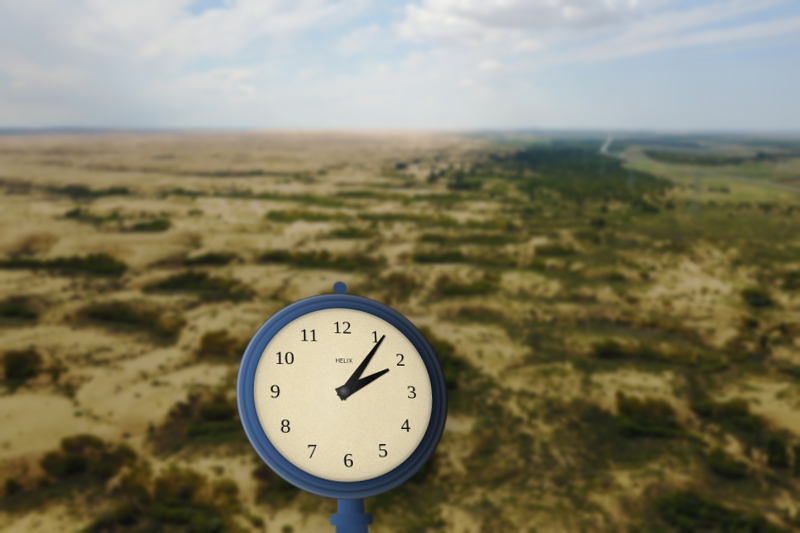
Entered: {"hour": 2, "minute": 6}
